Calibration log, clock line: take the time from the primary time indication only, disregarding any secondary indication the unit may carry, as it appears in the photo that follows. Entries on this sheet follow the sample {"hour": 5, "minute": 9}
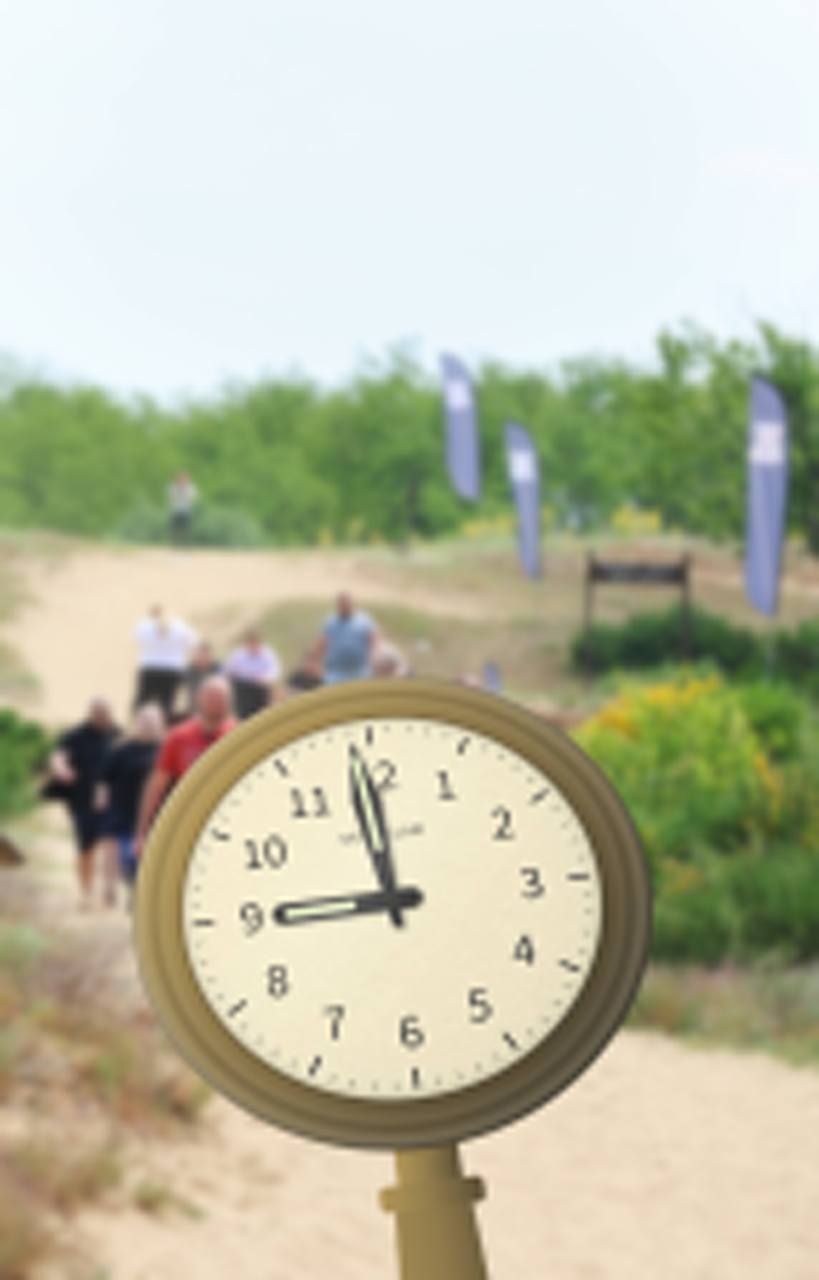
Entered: {"hour": 8, "minute": 59}
